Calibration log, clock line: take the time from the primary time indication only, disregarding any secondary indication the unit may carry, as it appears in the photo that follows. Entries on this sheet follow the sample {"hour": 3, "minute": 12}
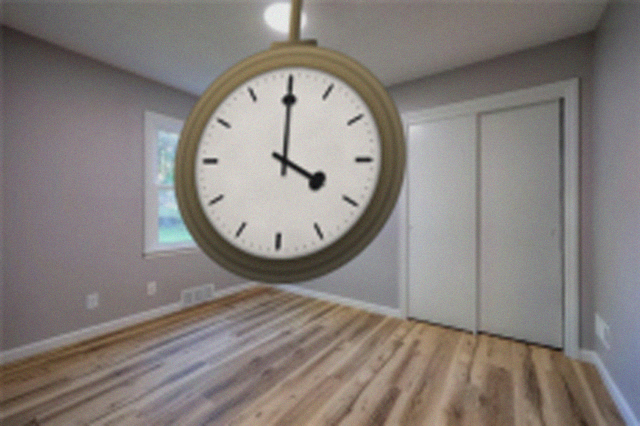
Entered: {"hour": 4, "minute": 0}
